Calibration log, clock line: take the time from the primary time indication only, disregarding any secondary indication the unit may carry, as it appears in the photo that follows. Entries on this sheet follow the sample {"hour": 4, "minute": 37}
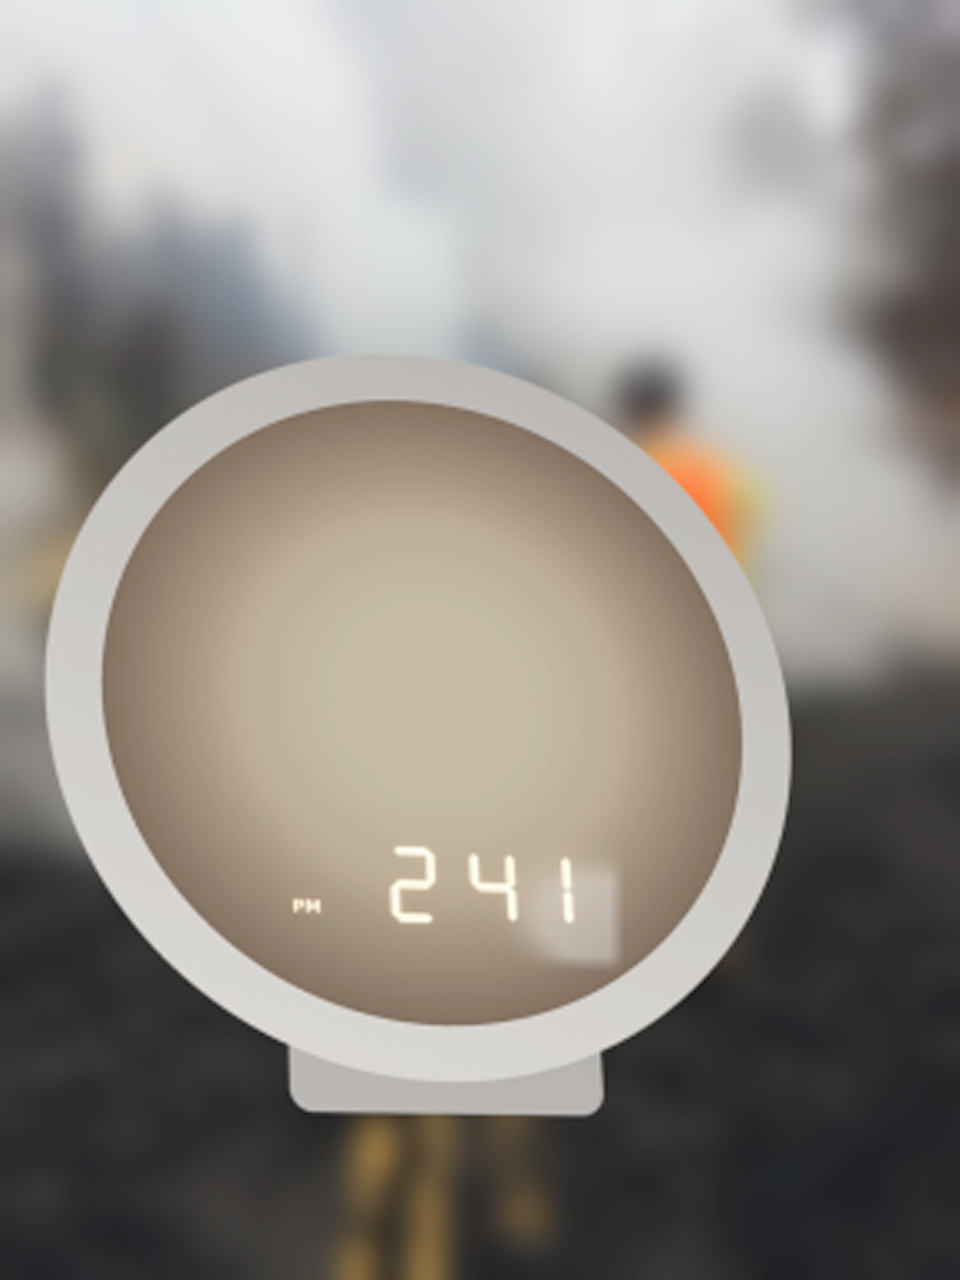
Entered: {"hour": 2, "minute": 41}
